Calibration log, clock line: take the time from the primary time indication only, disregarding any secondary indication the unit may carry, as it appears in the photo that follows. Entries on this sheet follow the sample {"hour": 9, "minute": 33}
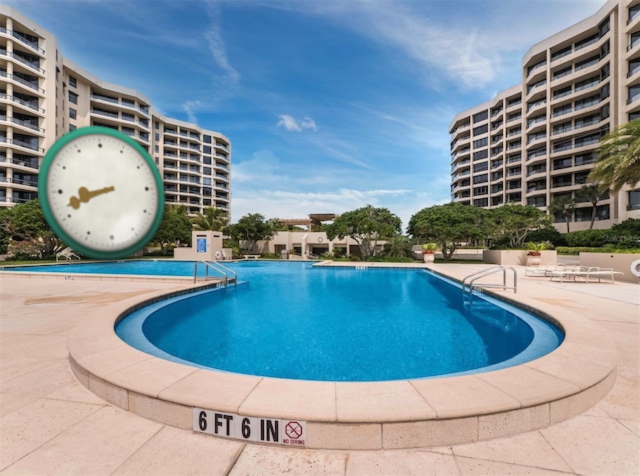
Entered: {"hour": 8, "minute": 42}
